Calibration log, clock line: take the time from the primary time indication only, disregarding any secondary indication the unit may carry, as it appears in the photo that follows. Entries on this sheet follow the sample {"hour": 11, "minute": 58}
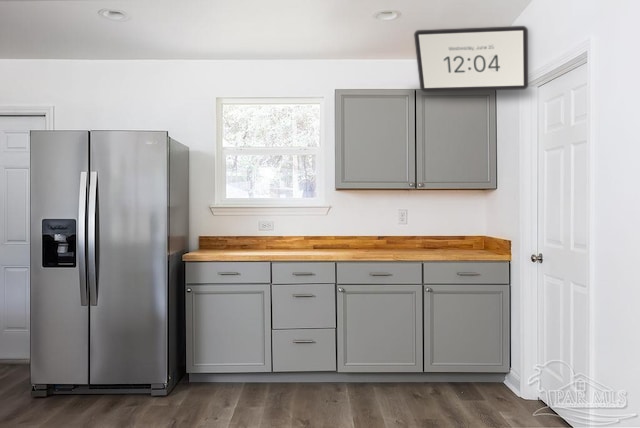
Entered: {"hour": 12, "minute": 4}
